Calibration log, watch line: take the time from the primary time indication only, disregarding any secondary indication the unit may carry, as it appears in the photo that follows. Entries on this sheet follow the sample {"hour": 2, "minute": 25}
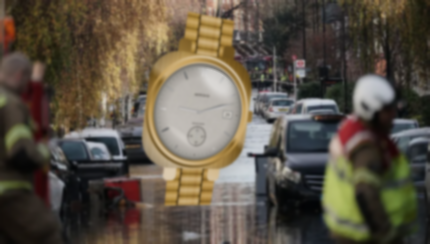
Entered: {"hour": 9, "minute": 12}
